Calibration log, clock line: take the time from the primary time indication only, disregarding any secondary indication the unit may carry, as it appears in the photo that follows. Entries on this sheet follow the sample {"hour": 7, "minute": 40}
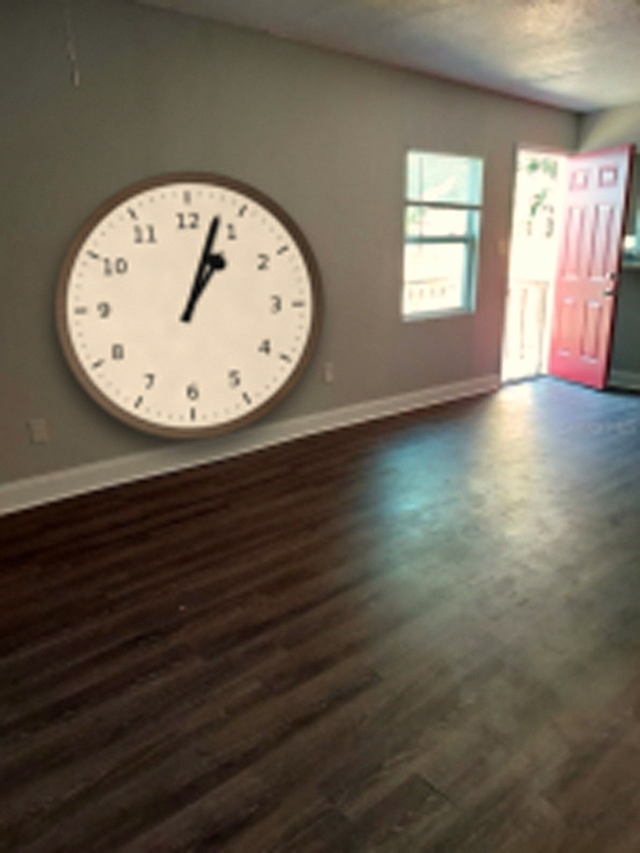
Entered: {"hour": 1, "minute": 3}
